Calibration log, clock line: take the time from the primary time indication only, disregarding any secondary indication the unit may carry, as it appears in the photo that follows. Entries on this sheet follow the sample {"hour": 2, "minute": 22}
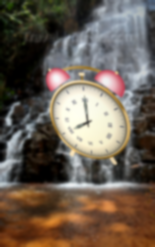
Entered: {"hour": 8, "minute": 0}
